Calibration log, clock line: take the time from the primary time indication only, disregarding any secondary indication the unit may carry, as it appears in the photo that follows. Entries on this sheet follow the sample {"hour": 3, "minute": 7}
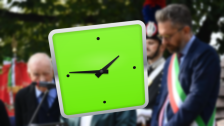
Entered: {"hour": 1, "minute": 46}
